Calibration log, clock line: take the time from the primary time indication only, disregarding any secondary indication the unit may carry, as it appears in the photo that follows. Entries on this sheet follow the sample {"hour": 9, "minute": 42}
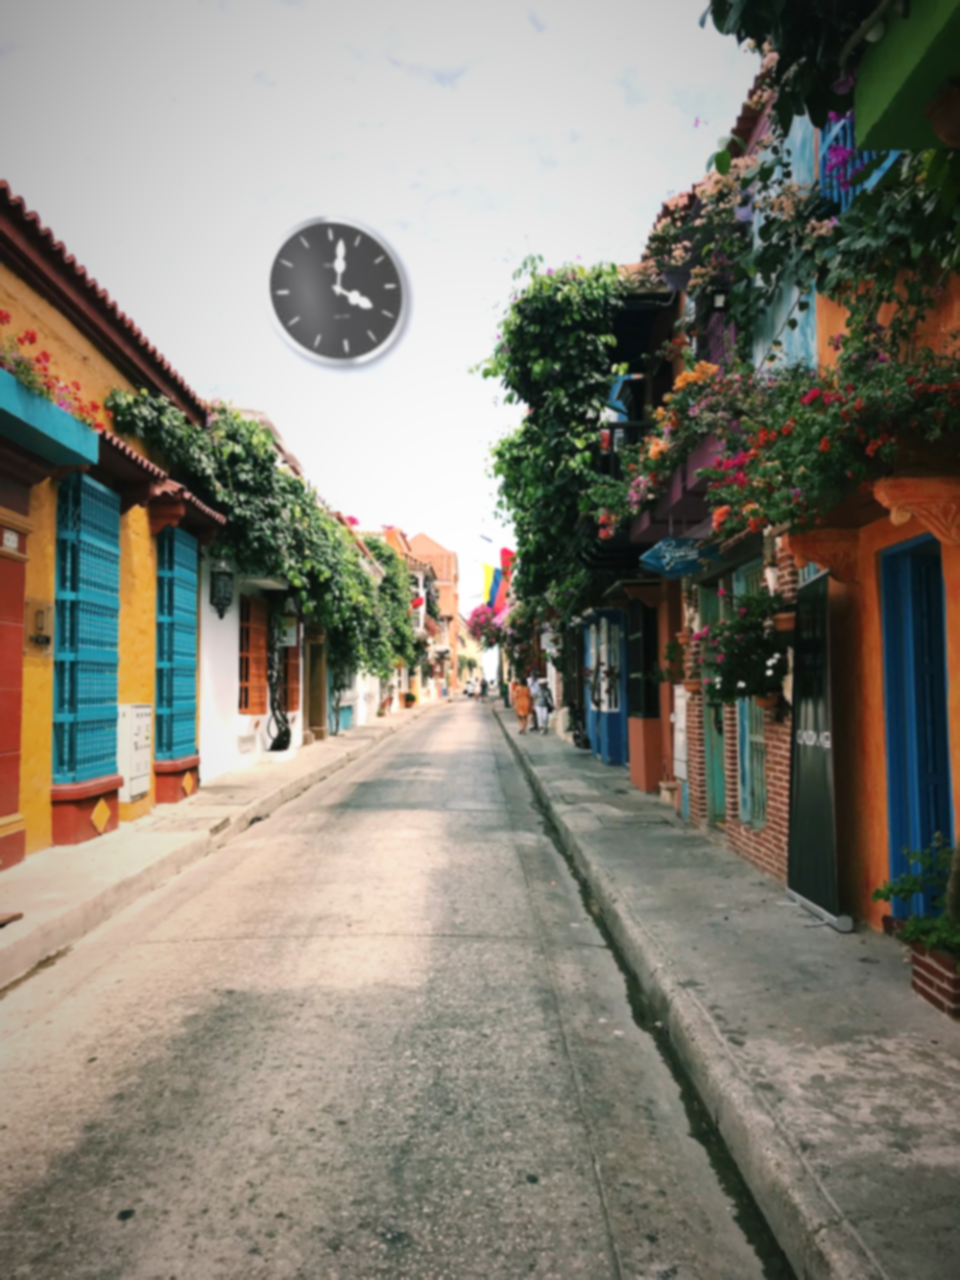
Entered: {"hour": 4, "minute": 2}
